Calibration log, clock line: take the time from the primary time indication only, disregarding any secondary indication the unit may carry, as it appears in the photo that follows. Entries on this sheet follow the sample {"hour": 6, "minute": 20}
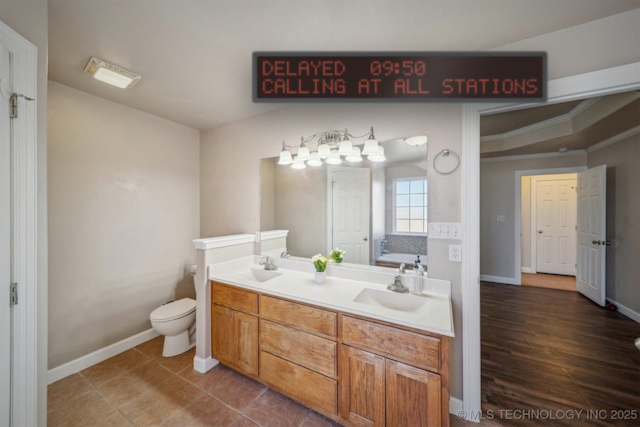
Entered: {"hour": 9, "minute": 50}
